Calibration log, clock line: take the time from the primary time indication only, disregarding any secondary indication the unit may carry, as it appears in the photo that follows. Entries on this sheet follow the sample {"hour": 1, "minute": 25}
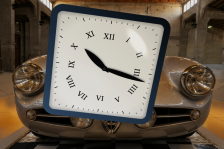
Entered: {"hour": 10, "minute": 17}
